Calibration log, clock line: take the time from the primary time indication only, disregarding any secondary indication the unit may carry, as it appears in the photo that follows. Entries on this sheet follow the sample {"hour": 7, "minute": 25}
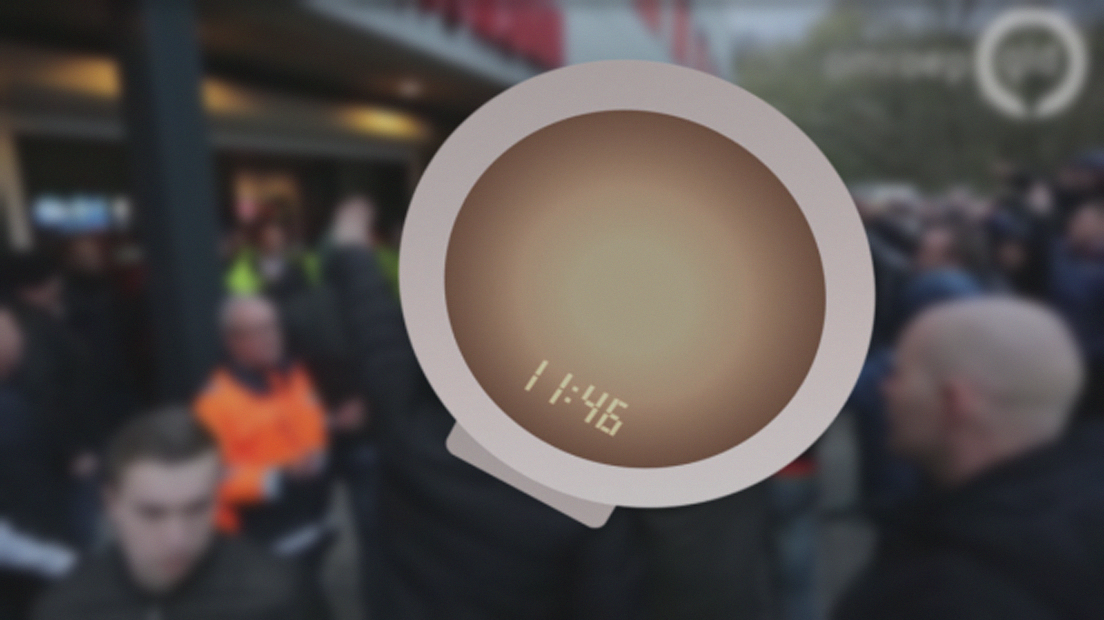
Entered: {"hour": 11, "minute": 46}
